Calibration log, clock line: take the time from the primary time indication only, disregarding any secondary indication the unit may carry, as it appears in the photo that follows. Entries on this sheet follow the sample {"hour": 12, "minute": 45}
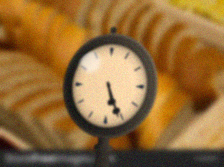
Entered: {"hour": 5, "minute": 26}
